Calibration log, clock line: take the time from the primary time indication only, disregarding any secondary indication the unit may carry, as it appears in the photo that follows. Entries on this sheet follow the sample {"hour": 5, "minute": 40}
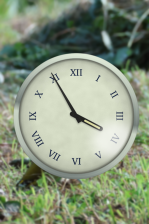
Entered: {"hour": 3, "minute": 55}
